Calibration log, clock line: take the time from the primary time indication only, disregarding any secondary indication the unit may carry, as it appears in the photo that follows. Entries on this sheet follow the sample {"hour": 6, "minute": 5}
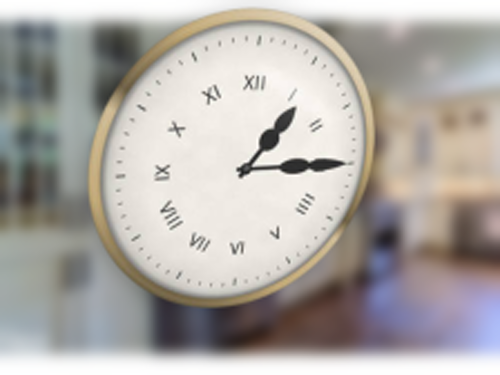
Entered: {"hour": 1, "minute": 15}
